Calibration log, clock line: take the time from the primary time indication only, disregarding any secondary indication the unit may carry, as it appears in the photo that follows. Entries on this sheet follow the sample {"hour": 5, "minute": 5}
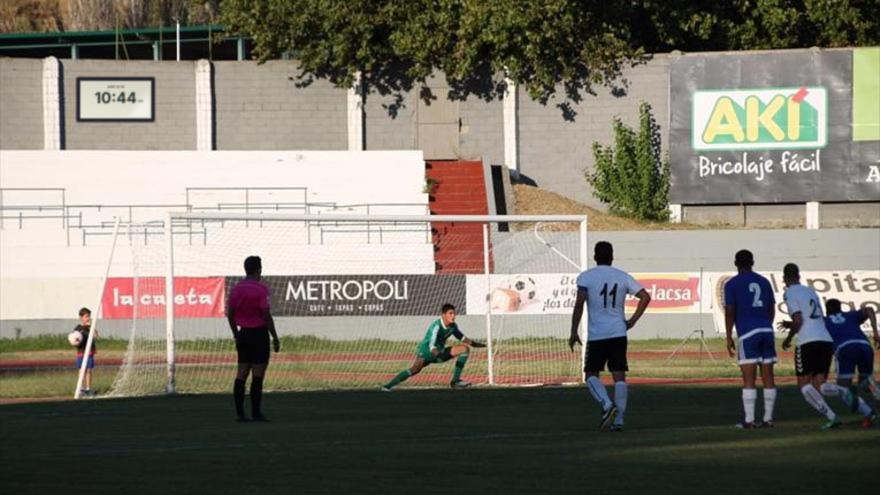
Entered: {"hour": 10, "minute": 44}
